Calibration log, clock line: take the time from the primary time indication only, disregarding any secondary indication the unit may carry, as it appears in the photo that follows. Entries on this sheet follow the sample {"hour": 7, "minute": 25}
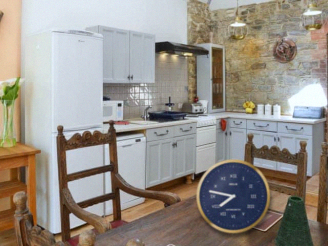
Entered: {"hour": 7, "minute": 47}
